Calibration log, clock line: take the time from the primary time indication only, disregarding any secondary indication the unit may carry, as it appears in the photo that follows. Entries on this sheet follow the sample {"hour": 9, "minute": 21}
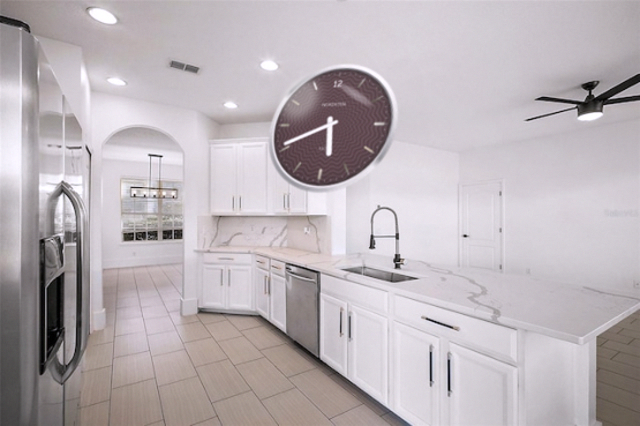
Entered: {"hour": 5, "minute": 41}
